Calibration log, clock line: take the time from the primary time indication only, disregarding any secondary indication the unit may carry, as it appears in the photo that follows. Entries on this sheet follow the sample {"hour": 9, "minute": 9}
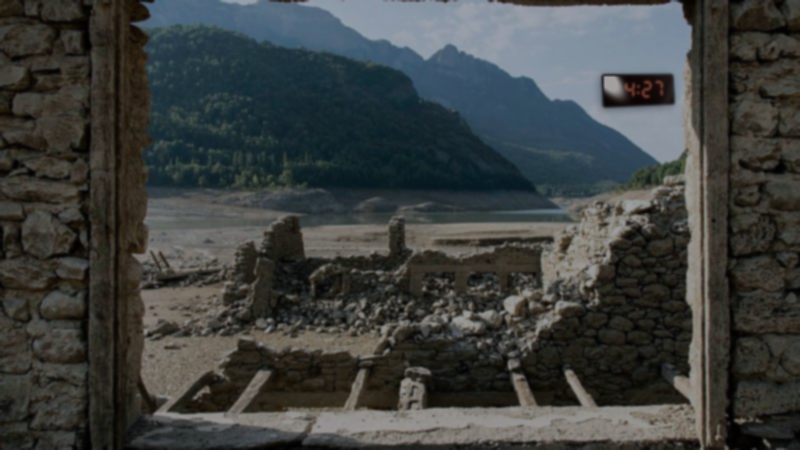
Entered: {"hour": 4, "minute": 27}
